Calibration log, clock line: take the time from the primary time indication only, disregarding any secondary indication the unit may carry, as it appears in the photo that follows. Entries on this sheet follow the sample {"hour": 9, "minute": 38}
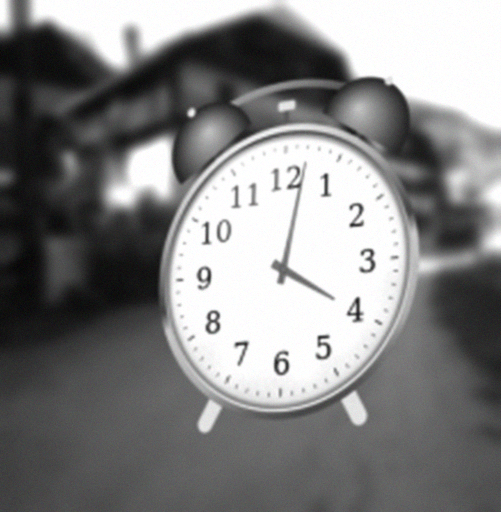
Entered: {"hour": 4, "minute": 2}
